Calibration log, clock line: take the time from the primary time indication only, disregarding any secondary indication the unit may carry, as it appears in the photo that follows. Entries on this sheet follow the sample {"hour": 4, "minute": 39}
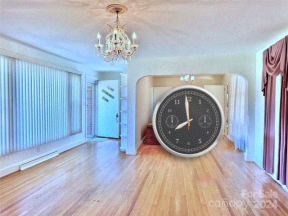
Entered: {"hour": 7, "minute": 59}
